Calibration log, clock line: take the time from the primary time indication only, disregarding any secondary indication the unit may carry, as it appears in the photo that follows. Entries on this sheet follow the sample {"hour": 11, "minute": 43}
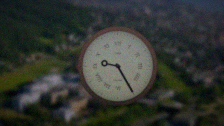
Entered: {"hour": 9, "minute": 25}
